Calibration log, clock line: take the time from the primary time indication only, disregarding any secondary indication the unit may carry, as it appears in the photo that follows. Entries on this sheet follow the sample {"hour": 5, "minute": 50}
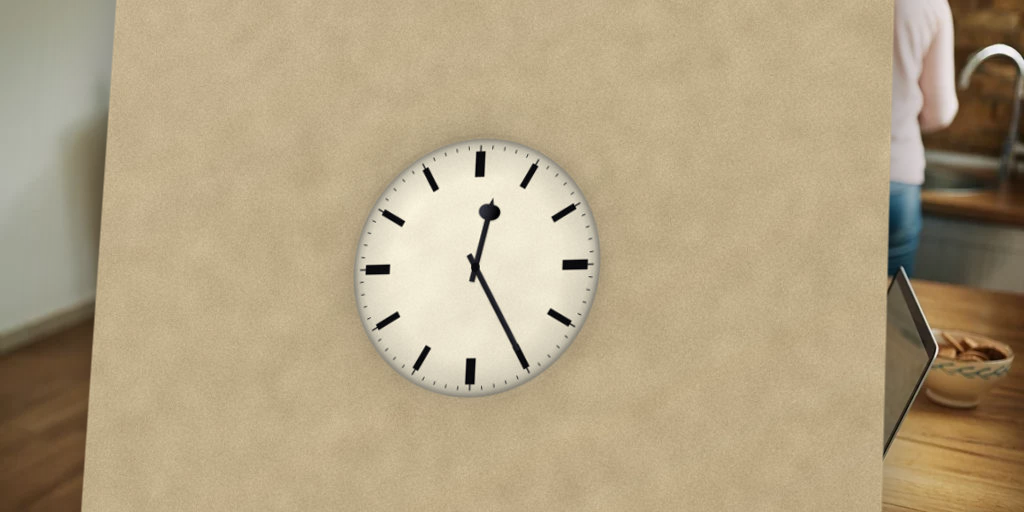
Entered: {"hour": 12, "minute": 25}
